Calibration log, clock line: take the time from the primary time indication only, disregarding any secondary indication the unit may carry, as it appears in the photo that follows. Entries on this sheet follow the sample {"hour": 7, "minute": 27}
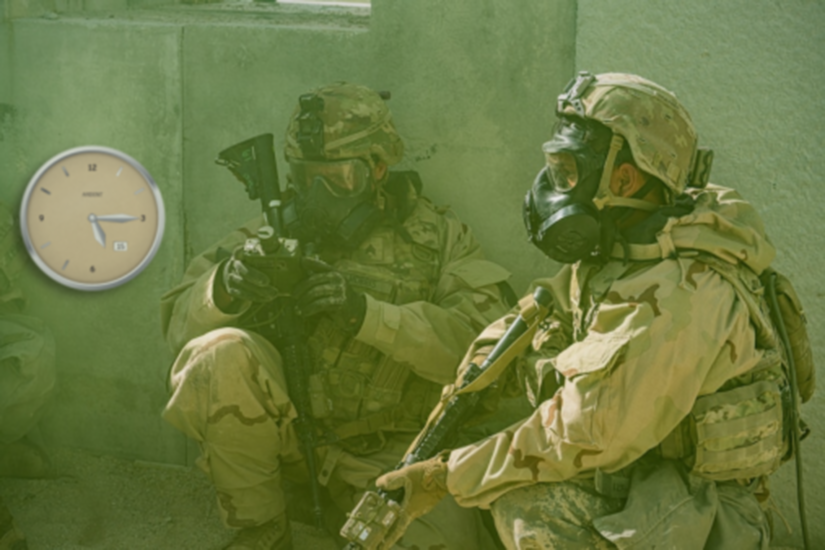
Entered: {"hour": 5, "minute": 15}
